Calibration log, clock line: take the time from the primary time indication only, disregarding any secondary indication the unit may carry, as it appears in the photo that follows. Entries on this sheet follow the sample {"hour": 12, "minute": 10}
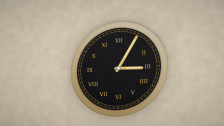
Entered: {"hour": 3, "minute": 5}
